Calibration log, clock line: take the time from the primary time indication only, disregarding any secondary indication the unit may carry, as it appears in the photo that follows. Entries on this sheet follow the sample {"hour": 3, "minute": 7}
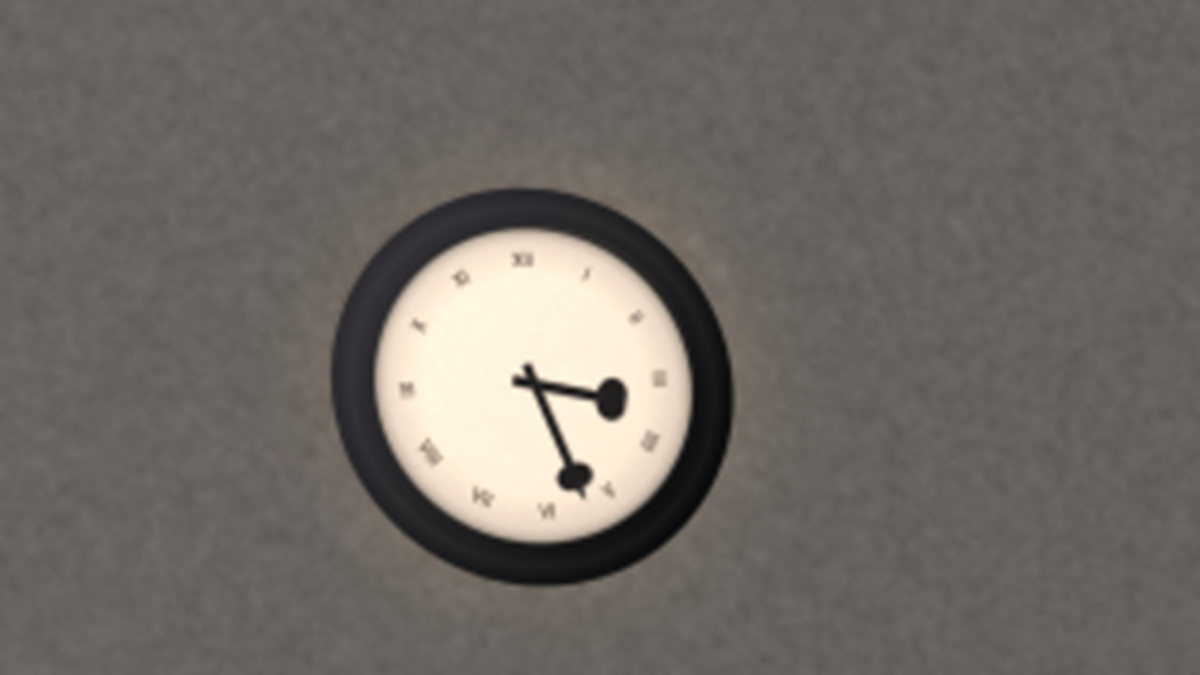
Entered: {"hour": 3, "minute": 27}
